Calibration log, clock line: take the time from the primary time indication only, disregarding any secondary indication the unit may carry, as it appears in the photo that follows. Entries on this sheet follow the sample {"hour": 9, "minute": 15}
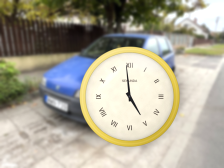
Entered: {"hour": 4, "minute": 59}
